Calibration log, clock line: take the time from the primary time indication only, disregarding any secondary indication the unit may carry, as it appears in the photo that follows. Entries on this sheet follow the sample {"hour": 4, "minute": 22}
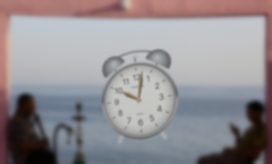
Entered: {"hour": 10, "minute": 2}
